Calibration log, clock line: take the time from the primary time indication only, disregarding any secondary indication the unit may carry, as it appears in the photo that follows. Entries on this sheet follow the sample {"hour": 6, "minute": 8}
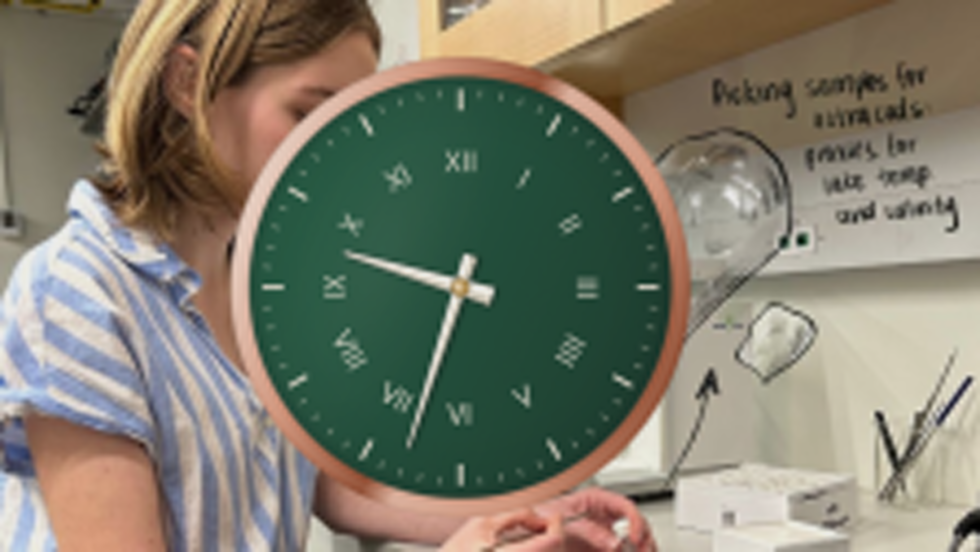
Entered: {"hour": 9, "minute": 33}
